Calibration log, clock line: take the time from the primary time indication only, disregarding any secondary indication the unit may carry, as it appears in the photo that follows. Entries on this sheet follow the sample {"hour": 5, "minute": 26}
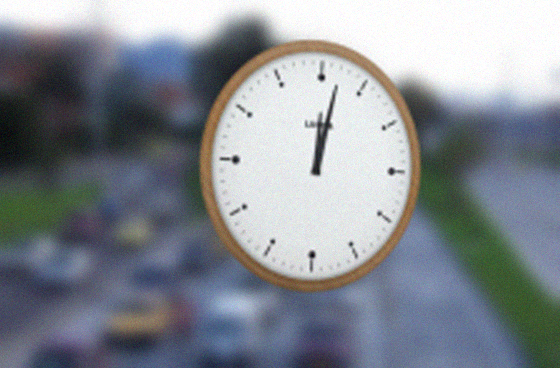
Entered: {"hour": 12, "minute": 2}
